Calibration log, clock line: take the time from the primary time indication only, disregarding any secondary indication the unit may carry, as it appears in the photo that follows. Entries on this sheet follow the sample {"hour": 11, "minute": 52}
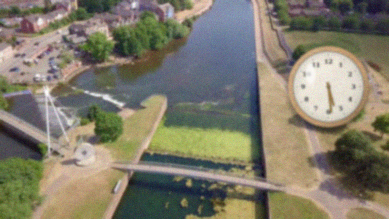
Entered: {"hour": 5, "minute": 29}
